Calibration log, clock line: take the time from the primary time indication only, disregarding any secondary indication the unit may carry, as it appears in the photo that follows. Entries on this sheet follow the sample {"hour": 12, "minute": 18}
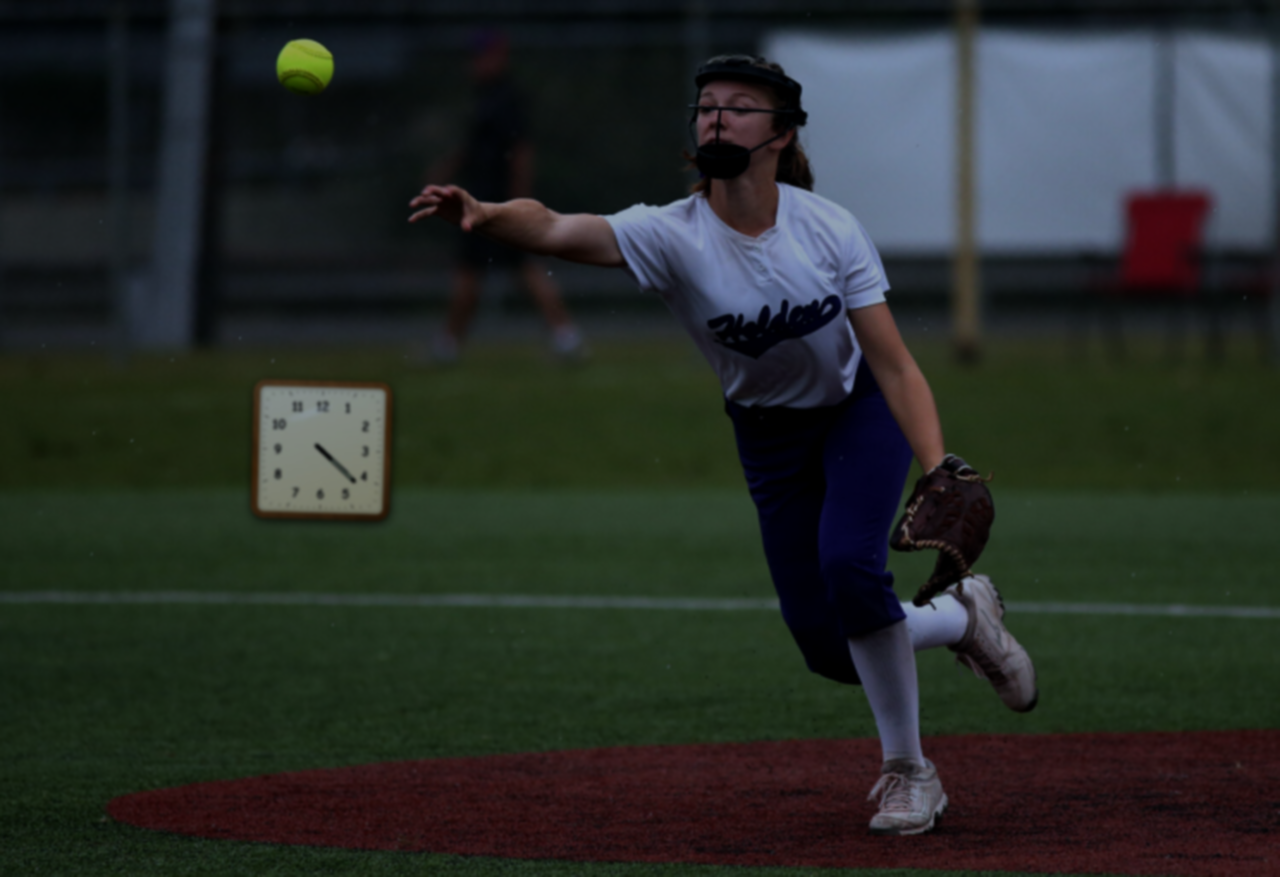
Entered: {"hour": 4, "minute": 22}
